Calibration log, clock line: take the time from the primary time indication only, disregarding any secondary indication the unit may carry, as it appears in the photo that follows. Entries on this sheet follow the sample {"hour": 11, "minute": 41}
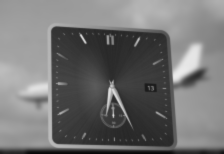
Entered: {"hour": 6, "minute": 26}
